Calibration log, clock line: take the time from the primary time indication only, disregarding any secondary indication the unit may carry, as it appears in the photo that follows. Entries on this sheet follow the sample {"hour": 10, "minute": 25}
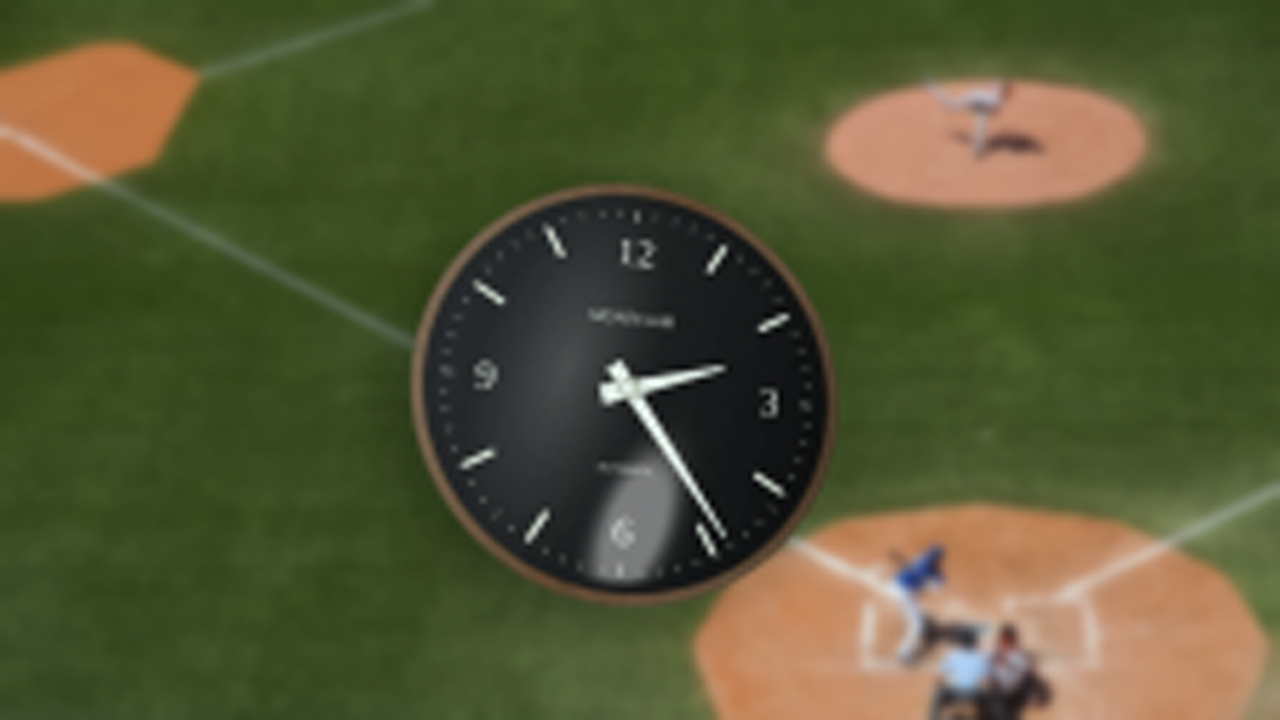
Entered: {"hour": 2, "minute": 24}
